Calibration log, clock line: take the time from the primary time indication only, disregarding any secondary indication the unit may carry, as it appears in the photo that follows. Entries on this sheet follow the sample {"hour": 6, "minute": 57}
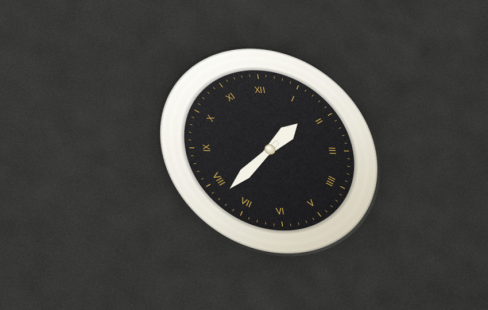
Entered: {"hour": 1, "minute": 38}
